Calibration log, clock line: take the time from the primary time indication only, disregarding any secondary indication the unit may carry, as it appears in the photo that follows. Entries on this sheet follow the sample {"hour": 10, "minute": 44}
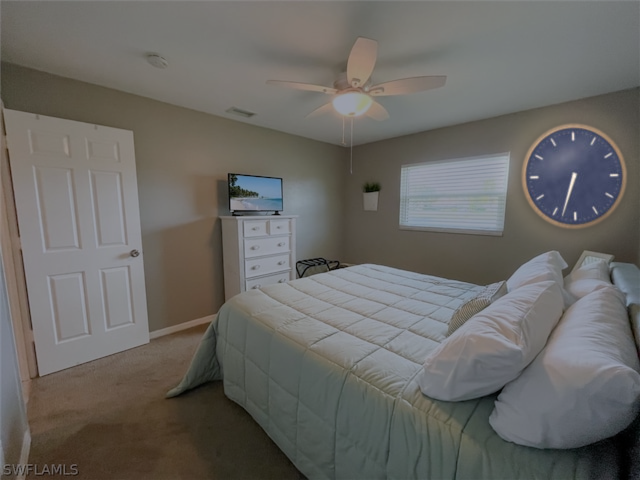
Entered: {"hour": 6, "minute": 33}
